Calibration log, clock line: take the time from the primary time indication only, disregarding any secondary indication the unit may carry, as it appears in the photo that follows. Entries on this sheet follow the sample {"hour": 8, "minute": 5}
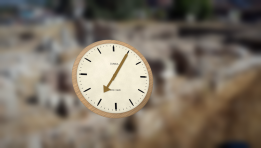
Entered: {"hour": 7, "minute": 5}
